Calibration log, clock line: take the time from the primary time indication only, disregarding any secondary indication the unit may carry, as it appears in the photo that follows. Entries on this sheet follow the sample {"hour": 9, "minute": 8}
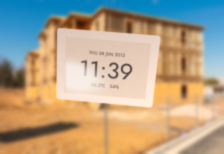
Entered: {"hour": 11, "minute": 39}
